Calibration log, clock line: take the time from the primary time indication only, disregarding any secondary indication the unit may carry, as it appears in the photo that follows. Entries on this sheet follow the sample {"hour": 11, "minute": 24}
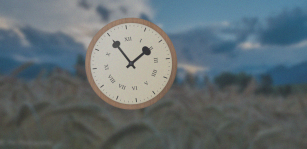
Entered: {"hour": 1, "minute": 55}
